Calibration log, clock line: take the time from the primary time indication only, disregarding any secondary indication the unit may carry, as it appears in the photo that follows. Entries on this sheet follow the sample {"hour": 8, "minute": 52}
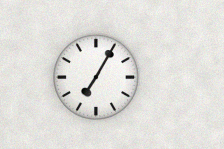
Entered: {"hour": 7, "minute": 5}
